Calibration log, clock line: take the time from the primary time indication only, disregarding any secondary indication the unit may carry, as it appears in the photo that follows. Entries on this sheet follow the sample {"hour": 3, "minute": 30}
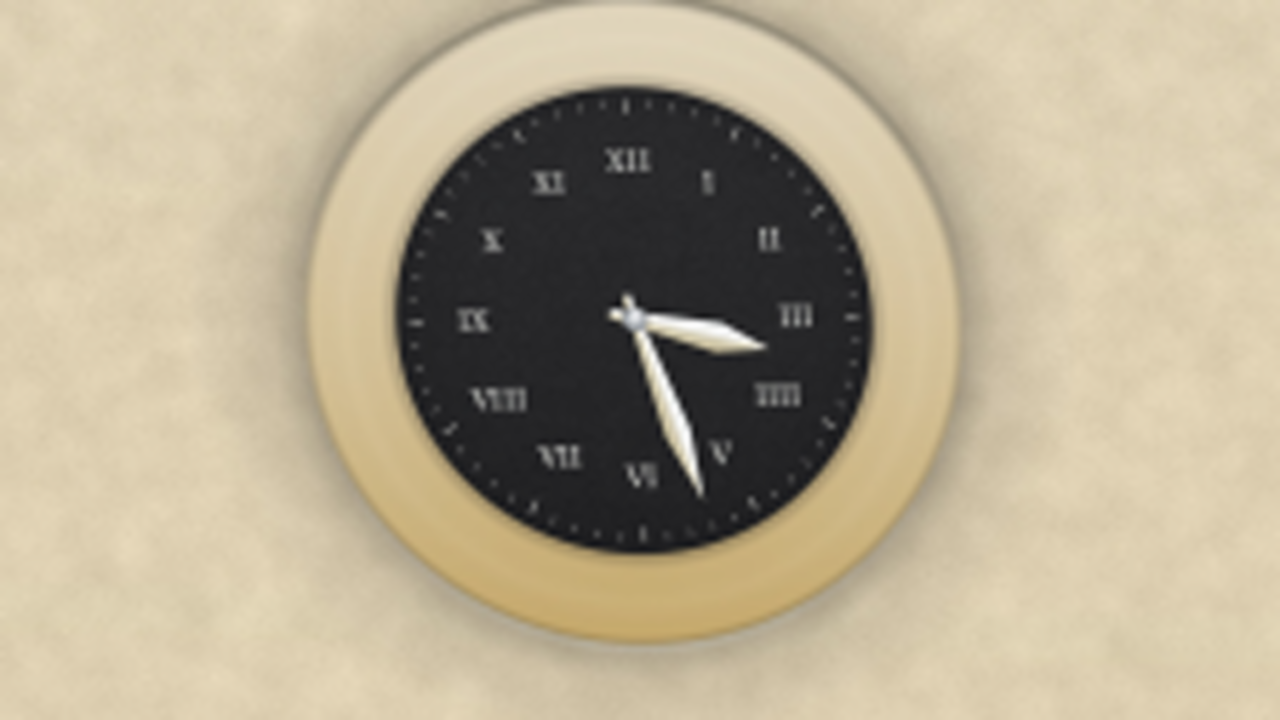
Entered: {"hour": 3, "minute": 27}
